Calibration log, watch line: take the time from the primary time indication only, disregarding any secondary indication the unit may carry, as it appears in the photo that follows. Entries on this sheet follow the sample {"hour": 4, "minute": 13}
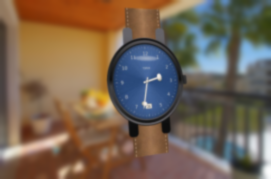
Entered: {"hour": 2, "minute": 32}
